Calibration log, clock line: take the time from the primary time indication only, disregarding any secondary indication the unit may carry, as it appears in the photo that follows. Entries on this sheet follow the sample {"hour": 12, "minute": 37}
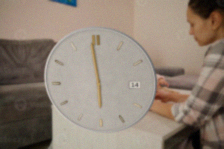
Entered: {"hour": 5, "minute": 59}
